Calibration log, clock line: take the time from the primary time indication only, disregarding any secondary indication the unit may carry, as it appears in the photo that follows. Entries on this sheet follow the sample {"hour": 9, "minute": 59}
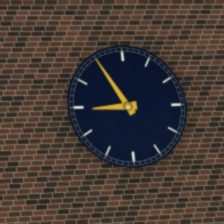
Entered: {"hour": 8, "minute": 55}
